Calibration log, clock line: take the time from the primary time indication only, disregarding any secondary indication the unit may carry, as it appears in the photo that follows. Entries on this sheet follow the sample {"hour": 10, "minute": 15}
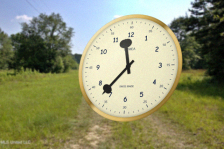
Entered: {"hour": 11, "minute": 37}
